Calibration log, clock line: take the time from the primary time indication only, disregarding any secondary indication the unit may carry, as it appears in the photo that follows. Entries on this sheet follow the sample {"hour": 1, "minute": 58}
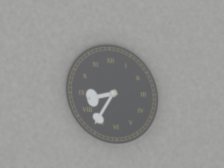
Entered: {"hour": 8, "minute": 36}
